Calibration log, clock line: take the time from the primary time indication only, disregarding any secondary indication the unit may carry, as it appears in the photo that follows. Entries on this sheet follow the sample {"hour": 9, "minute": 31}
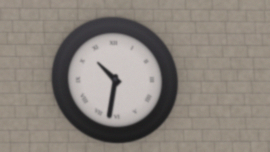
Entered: {"hour": 10, "minute": 32}
